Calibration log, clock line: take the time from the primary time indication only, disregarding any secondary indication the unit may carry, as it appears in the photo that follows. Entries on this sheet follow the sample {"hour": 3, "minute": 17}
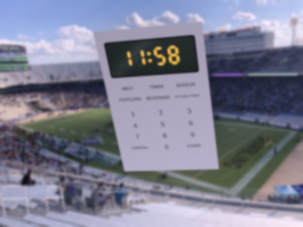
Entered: {"hour": 11, "minute": 58}
